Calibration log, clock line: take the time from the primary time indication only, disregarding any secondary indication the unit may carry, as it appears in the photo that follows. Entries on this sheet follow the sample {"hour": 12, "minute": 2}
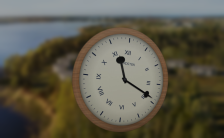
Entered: {"hour": 11, "minute": 19}
